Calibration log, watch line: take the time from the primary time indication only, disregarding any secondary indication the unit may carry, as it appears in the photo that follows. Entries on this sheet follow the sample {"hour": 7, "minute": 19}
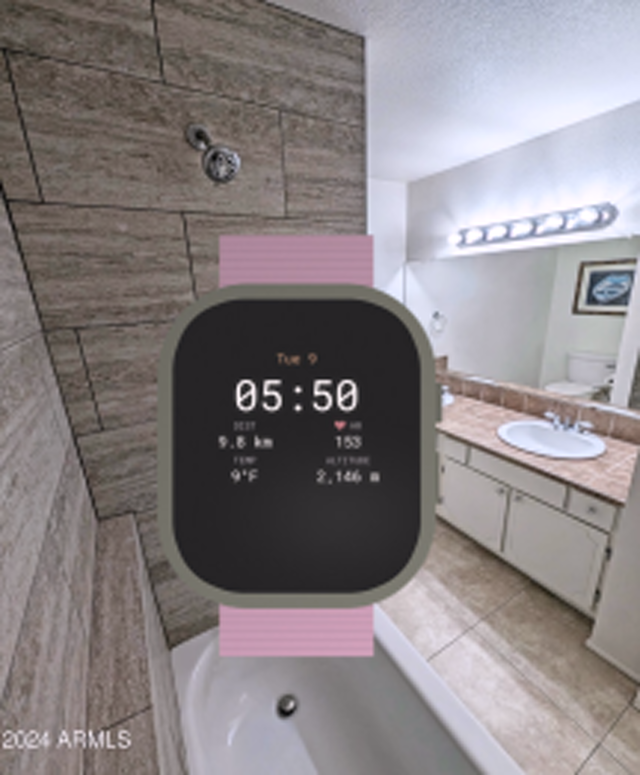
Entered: {"hour": 5, "minute": 50}
